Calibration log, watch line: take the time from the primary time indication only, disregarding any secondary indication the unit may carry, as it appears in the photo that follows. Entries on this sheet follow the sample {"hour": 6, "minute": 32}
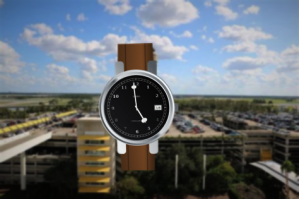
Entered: {"hour": 4, "minute": 59}
